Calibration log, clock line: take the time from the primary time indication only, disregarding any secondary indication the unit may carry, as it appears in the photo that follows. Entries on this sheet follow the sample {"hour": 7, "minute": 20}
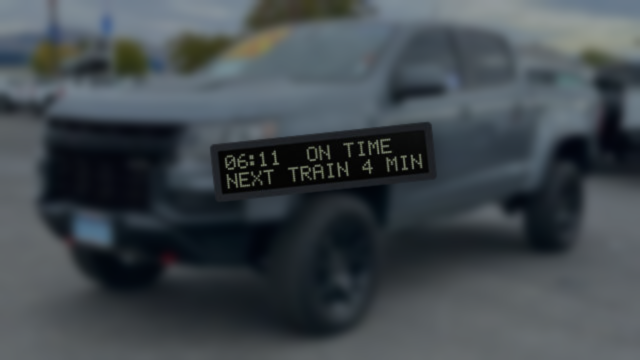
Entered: {"hour": 6, "minute": 11}
